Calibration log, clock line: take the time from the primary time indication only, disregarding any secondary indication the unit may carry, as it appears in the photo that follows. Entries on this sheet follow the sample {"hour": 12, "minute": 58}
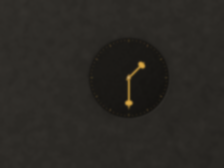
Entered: {"hour": 1, "minute": 30}
